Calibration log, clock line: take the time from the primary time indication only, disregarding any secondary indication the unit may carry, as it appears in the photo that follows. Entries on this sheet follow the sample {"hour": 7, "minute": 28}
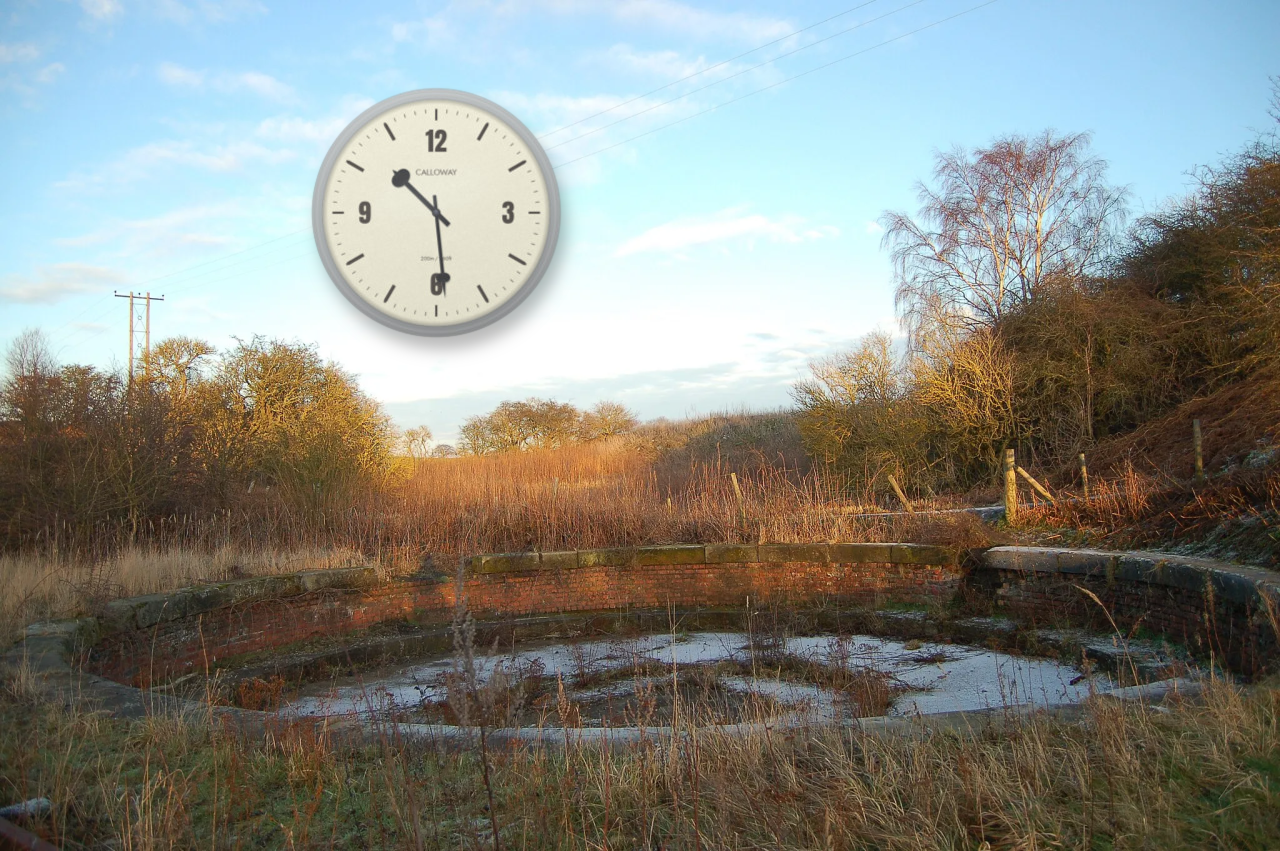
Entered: {"hour": 10, "minute": 29}
